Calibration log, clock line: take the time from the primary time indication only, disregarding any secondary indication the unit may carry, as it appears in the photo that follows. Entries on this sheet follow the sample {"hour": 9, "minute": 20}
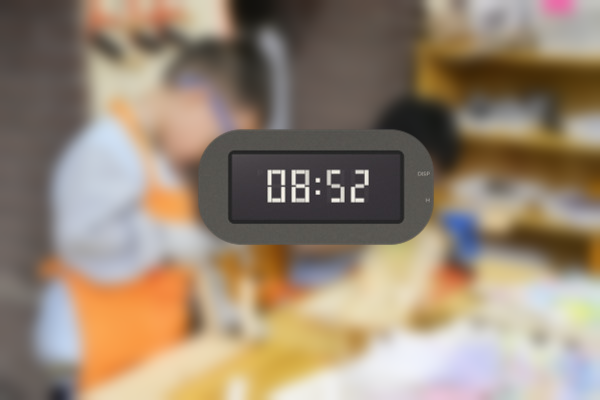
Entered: {"hour": 8, "minute": 52}
